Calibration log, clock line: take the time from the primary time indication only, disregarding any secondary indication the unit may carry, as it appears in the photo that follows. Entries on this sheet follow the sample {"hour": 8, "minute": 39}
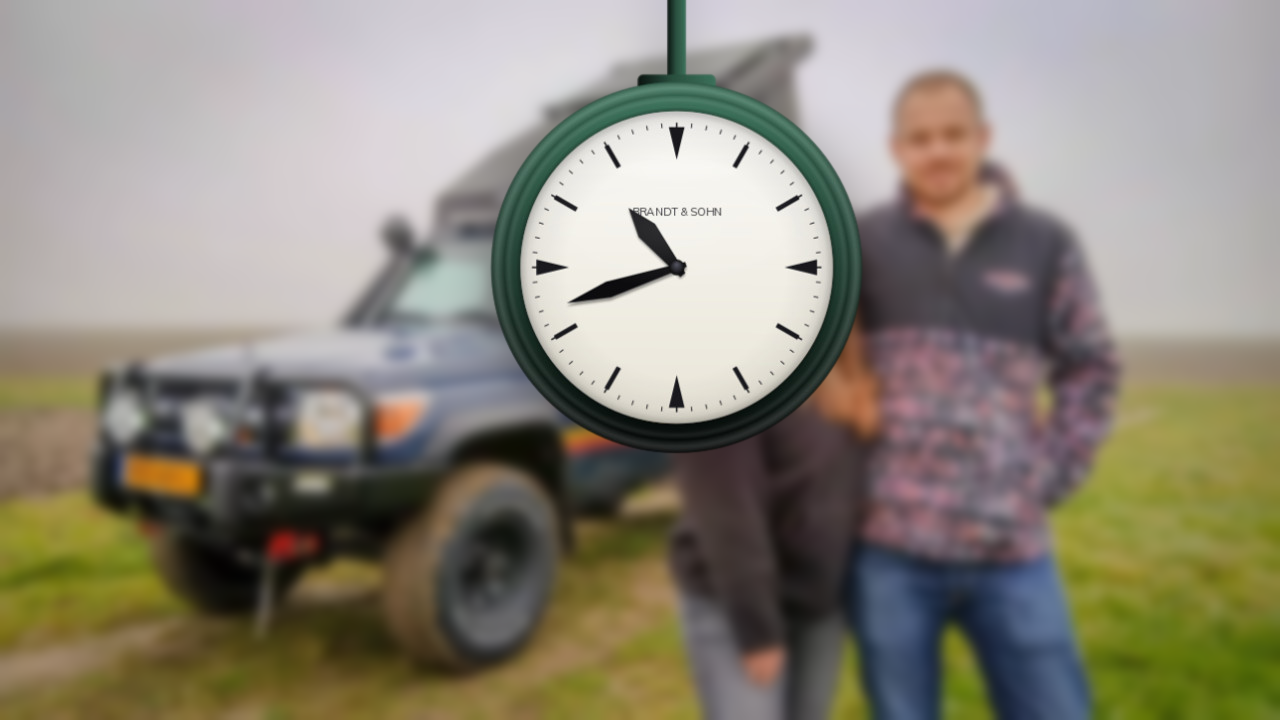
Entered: {"hour": 10, "minute": 42}
